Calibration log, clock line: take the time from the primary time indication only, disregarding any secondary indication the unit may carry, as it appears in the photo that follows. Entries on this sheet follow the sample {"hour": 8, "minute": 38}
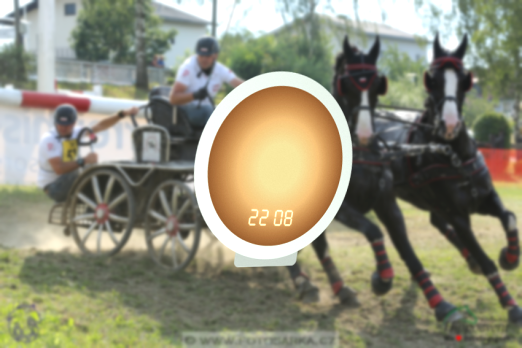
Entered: {"hour": 22, "minute": 8}
